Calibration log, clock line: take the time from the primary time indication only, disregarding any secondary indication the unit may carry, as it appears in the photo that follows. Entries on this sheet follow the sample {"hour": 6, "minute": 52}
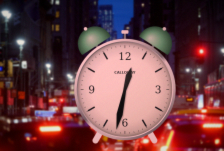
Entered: {"hour": 12, "minute": 32}
